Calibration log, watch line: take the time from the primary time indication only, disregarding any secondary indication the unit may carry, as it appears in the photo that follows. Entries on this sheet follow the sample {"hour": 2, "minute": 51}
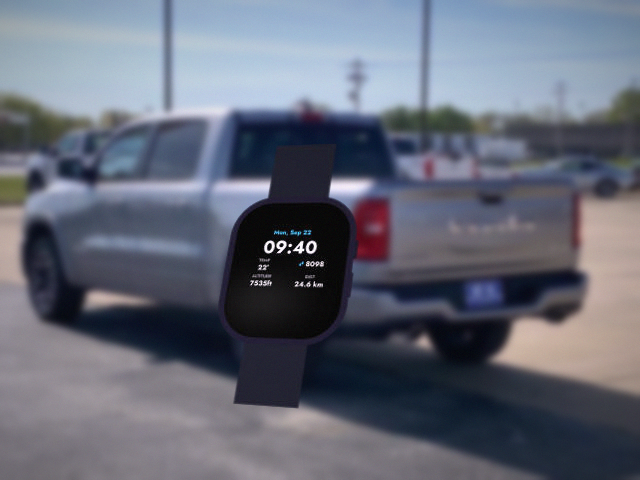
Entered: {"hour": 9, "minute": 40}
